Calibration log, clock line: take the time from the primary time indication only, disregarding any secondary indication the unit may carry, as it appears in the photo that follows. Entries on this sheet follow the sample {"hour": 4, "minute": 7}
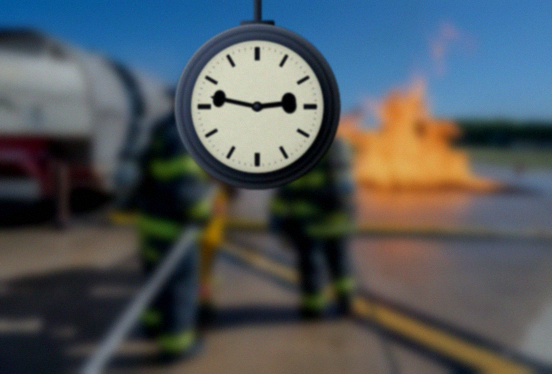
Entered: {"hour": 2, "minute": 47}
